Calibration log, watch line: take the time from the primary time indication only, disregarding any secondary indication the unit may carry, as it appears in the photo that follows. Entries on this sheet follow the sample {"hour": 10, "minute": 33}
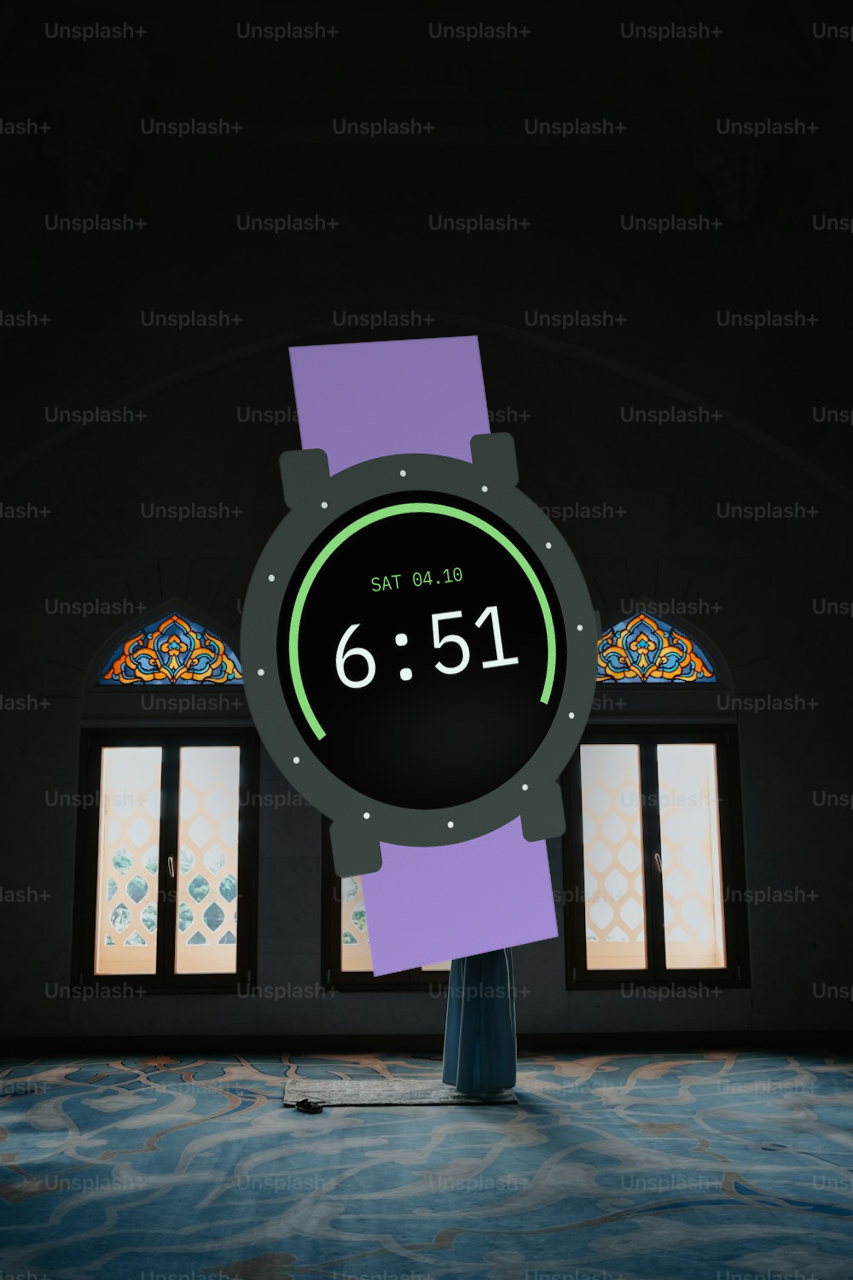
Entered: {"hour": 6, "minute": 51}
